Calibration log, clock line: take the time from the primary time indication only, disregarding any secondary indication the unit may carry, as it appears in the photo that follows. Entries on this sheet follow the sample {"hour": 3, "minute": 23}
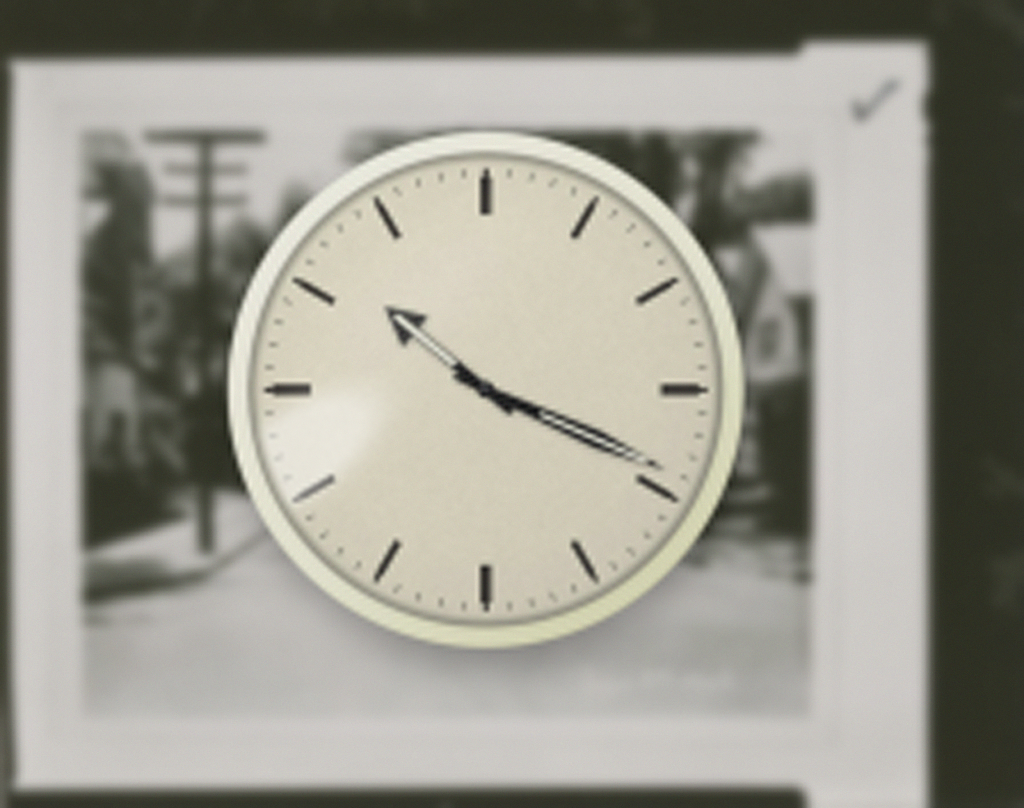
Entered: {"hour": 10, "minute": 19}
